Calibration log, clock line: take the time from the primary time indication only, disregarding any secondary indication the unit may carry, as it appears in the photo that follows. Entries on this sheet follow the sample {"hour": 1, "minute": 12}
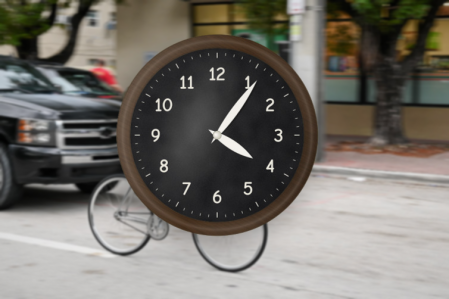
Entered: {"hour": 4, "minute": 6}
